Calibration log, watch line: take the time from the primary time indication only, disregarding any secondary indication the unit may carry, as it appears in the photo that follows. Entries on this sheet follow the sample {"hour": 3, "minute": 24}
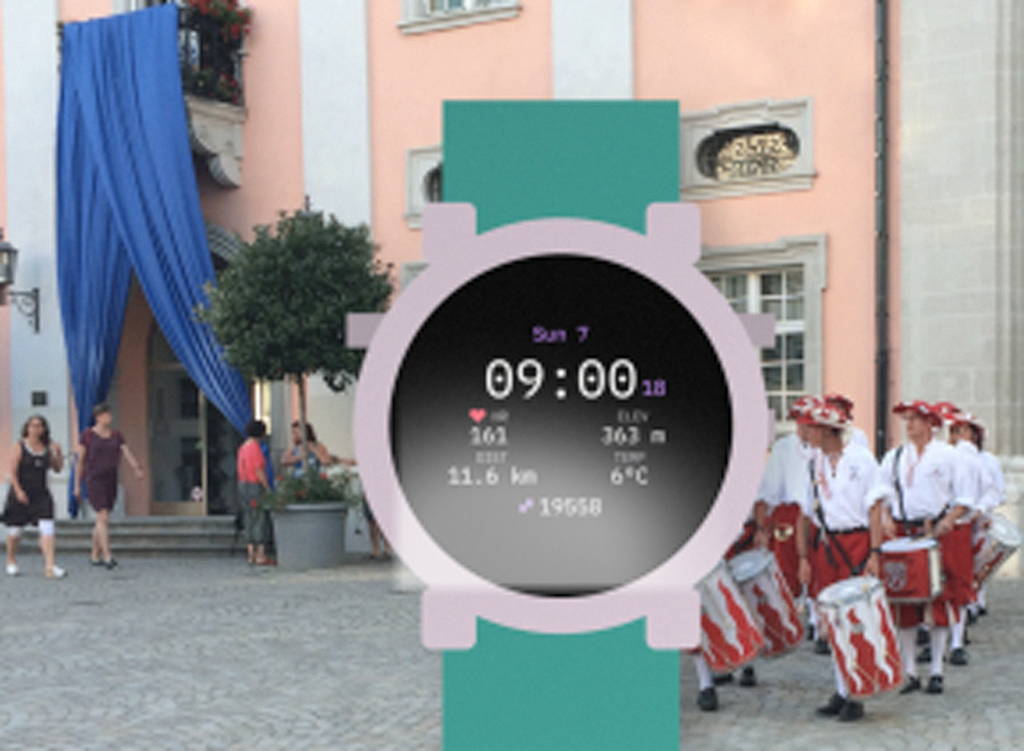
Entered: {"hour": 9, "minute": 0}
